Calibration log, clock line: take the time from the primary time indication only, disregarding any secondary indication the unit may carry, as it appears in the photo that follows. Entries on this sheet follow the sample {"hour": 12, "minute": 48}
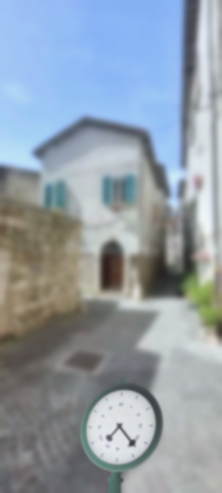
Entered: {"hour": 7, "minute": 23}
